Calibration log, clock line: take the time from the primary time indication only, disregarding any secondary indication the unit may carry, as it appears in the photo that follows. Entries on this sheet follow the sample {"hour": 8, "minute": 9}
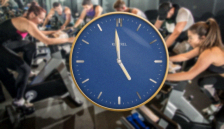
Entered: {"hour": 4, "minute": 59}
